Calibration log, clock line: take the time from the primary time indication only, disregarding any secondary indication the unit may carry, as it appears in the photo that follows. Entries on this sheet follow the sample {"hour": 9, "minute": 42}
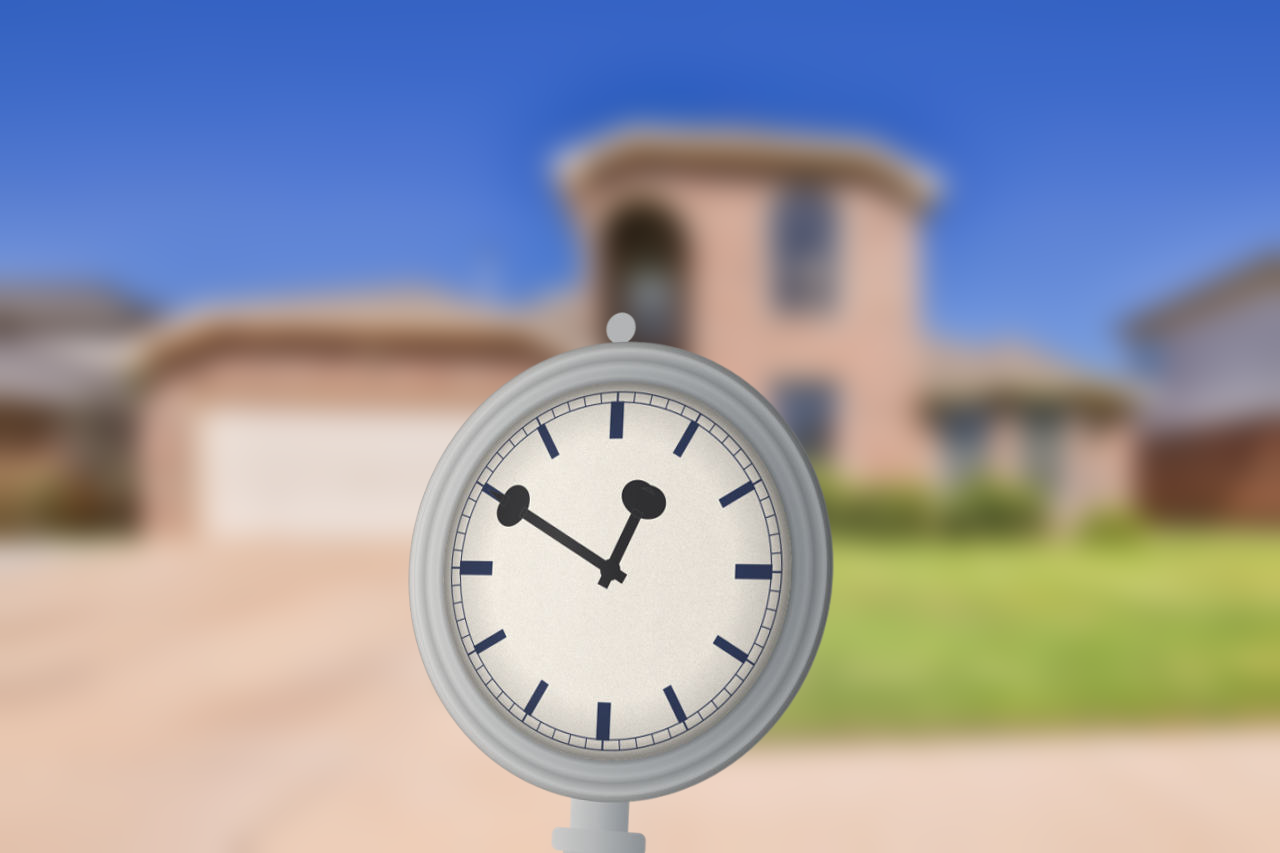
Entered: {"hour": 12, "minute": 50}
